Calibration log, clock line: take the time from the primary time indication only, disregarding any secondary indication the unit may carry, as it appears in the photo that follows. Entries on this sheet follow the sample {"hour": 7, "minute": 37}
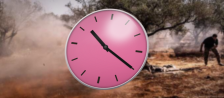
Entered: {"hour": 10, "minute": 20}
